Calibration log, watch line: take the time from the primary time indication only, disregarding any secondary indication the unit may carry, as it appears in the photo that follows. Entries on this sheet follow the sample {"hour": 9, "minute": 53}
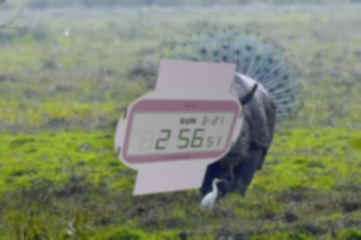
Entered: {"hour": 2, "minute": 56}
